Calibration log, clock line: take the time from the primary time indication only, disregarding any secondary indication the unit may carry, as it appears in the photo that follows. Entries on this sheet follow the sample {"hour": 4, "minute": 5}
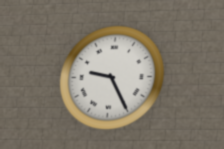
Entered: {"hour": 9, "minute": 25}
